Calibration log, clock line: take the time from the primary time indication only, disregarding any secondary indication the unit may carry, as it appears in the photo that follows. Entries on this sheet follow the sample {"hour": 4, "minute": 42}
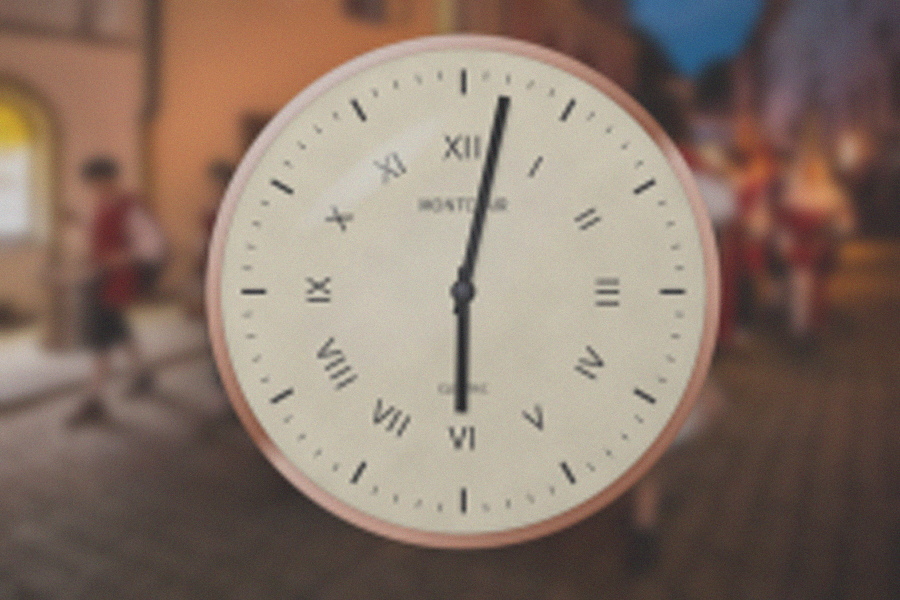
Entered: {"hour": 6, "minute": 2}
